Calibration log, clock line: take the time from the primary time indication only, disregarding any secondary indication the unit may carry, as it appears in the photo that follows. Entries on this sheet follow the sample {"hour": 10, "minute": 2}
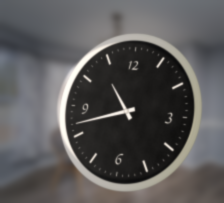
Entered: {"hour": 10, "minute": 42}
